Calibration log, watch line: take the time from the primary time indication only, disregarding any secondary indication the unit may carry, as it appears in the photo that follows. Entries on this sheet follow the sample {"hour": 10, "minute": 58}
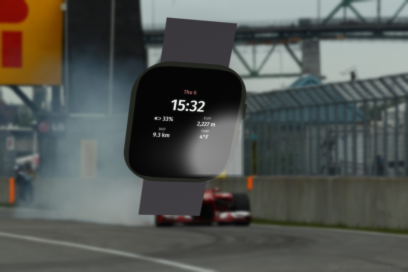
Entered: {"hour": 15, "minute": 32}
